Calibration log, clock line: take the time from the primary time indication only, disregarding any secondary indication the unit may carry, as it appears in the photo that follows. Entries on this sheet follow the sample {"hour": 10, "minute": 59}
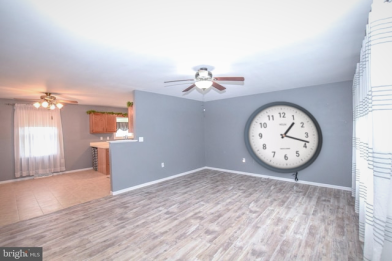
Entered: {"hour": 1, "minute": 18}
